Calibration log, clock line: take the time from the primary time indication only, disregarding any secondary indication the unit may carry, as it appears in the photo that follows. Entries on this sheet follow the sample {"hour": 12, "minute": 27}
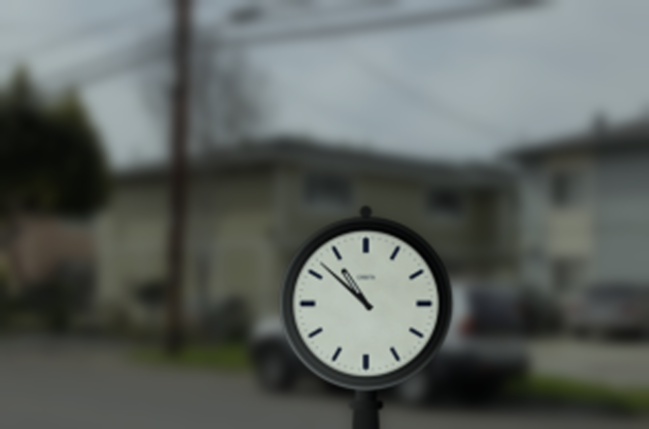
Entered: {"hour": 10, "minute": 52}
